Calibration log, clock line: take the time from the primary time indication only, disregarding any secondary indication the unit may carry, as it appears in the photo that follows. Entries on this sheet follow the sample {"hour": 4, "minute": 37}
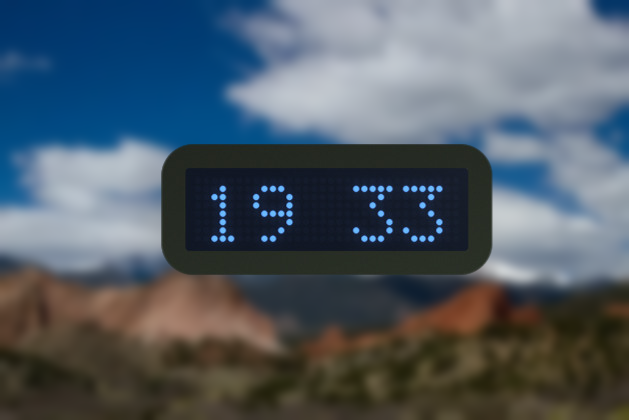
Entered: {"hour": 19, "minute": 33}
